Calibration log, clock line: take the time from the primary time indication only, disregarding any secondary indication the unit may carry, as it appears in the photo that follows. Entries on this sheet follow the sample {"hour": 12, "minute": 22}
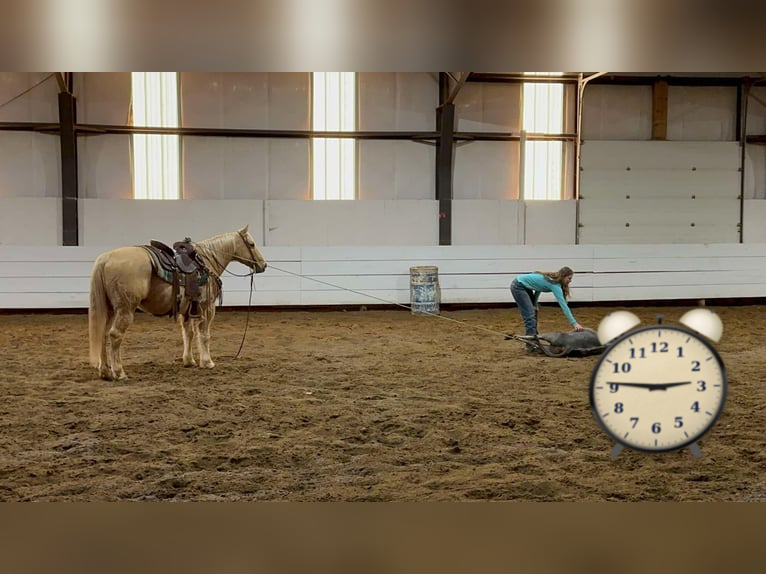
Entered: {"hour": 2, "minute": 46}
